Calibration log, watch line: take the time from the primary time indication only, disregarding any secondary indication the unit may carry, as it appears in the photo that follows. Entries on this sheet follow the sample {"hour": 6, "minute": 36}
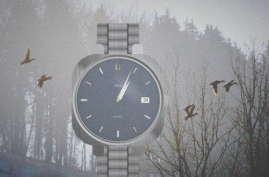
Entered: {"hour": 1, "minute": 4}
